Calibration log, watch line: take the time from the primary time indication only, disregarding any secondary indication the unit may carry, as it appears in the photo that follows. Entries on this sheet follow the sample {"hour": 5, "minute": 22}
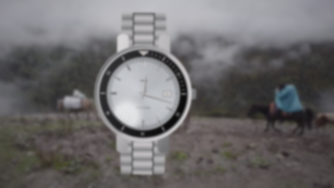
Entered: {"hour": 12, "minute": 18}
